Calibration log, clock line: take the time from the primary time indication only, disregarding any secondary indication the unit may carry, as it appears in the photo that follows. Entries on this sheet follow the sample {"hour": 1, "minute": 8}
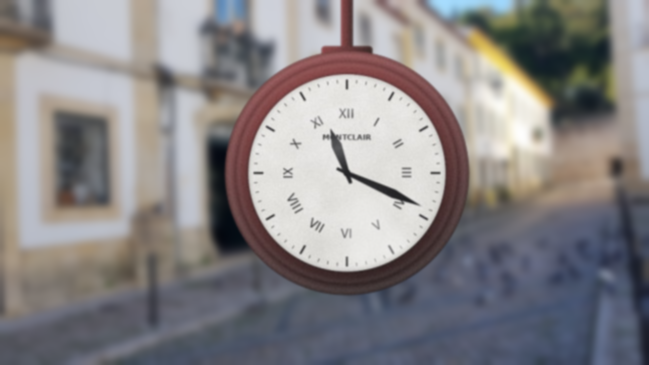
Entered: {"hour": 11, "minute": 19}
